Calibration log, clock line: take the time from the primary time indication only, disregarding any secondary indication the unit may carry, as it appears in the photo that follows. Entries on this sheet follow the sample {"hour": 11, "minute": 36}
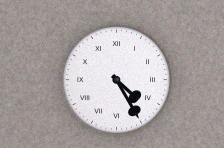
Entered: {"hour": 4, "minute": 25}
